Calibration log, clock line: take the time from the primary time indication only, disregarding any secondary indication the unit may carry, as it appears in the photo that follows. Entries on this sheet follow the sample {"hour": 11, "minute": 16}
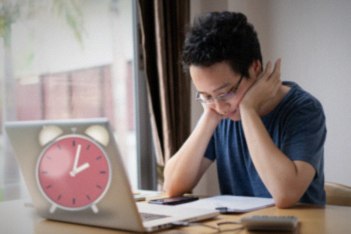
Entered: {"hour": 2, "minute": 2}
